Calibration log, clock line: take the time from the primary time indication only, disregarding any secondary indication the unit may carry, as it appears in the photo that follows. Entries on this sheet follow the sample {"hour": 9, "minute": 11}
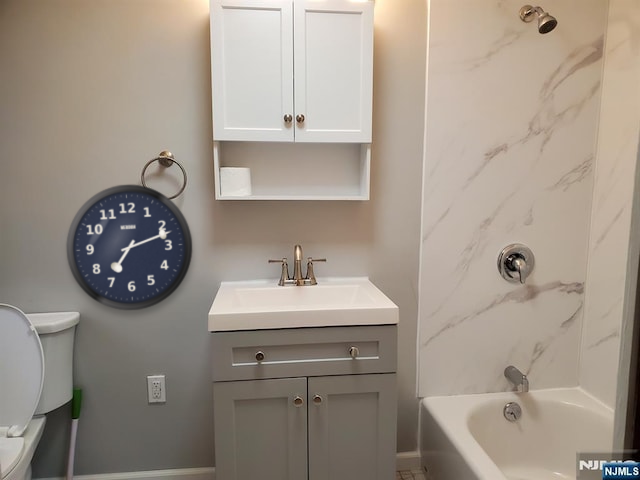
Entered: {"hour": 7, "minute": 12}
